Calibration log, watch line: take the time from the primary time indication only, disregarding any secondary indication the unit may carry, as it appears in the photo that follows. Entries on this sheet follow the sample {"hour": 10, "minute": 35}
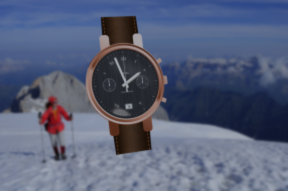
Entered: {"hour": 1, "minute": 57}
